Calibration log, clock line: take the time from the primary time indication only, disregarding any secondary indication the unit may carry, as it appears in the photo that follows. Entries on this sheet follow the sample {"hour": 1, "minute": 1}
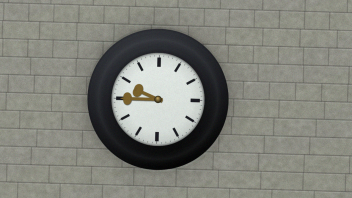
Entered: {"hour": 9, "minute": 45}
